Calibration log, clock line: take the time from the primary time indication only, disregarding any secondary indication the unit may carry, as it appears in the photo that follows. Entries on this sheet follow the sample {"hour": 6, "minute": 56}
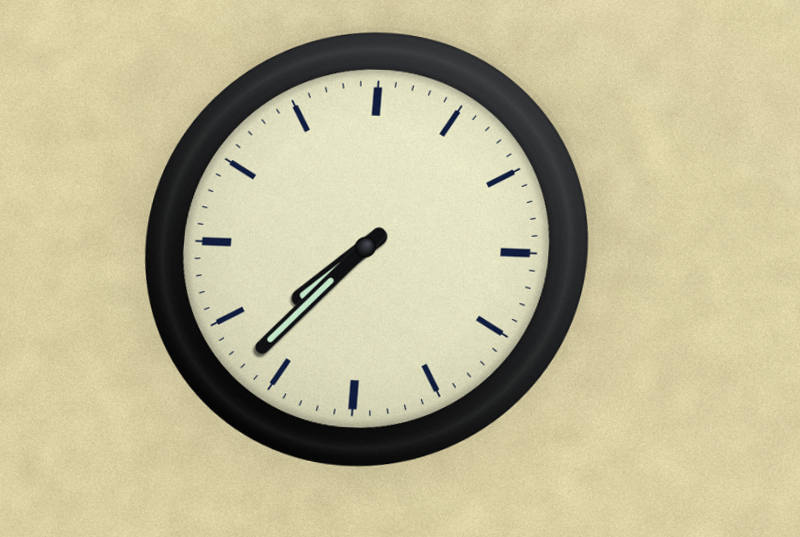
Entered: {"hour": 7, "minute": 37}
